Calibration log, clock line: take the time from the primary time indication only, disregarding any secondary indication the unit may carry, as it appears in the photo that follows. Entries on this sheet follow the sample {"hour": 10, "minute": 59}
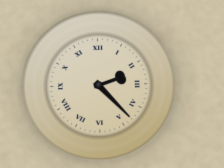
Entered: {"hour": 2, "minute": 23}
